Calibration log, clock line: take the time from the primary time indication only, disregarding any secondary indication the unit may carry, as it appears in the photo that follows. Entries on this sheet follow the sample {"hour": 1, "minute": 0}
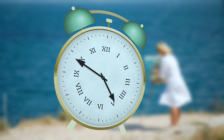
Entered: {"hour": 4, "minute": 49}
